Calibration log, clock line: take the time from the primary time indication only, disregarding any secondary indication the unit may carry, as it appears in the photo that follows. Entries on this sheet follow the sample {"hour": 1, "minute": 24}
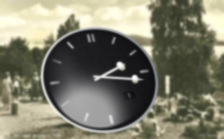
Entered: {"hour": 2, "minute": 17}
